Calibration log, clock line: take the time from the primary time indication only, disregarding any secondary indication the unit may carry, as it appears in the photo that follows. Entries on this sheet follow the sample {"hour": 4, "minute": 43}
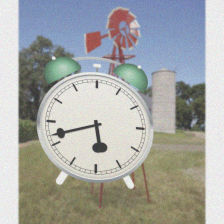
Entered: {"hour": 5, "minute": 42}
